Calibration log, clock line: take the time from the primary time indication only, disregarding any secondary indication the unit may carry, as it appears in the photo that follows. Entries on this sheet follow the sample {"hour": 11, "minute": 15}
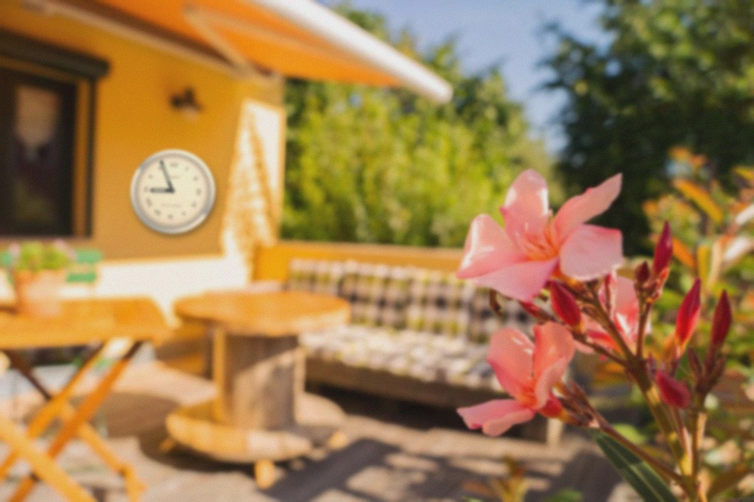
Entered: {"hour": 8, "minute": 56}
